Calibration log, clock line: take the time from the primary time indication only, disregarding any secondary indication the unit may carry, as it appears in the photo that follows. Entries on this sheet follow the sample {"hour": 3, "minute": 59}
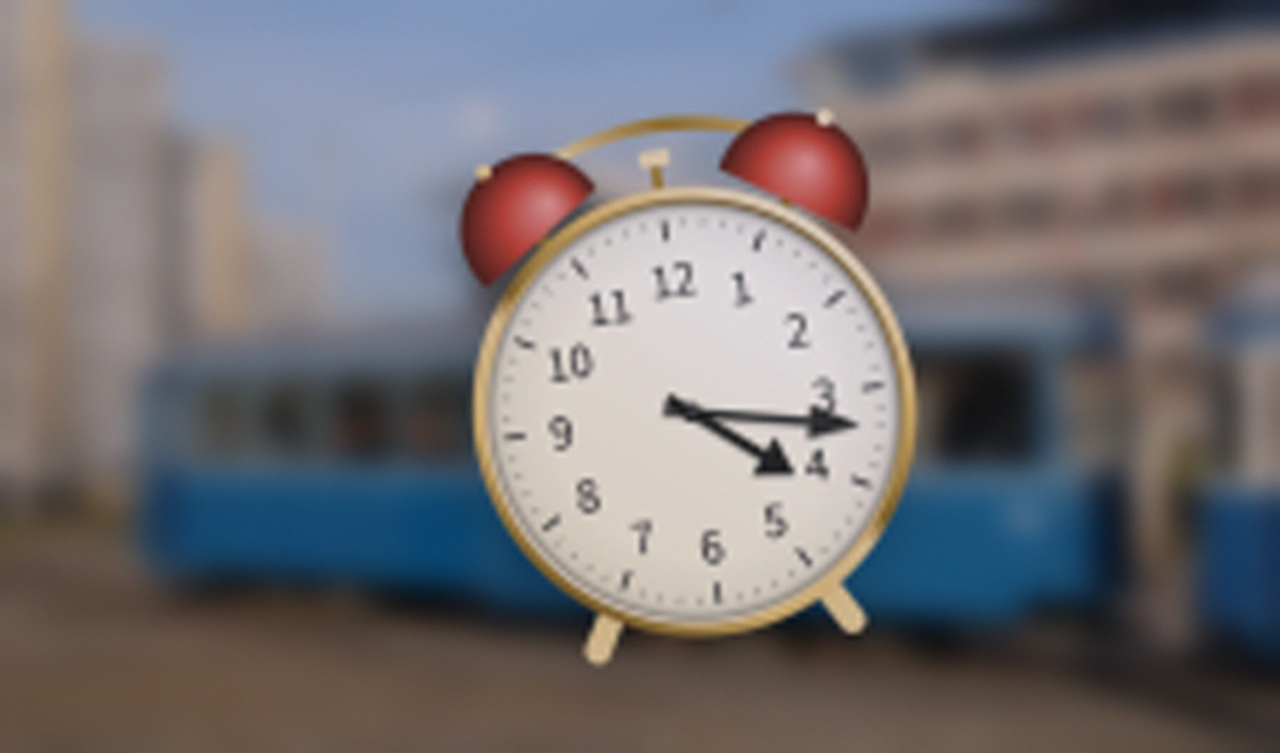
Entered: {"hour": 4, "minute": 17}
